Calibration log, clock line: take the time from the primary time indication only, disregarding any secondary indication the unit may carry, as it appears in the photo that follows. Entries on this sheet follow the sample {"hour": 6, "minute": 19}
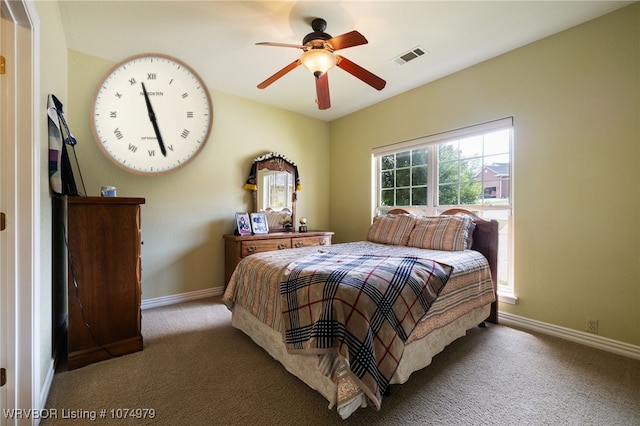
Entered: {"hour": 11, "minute": 27}
